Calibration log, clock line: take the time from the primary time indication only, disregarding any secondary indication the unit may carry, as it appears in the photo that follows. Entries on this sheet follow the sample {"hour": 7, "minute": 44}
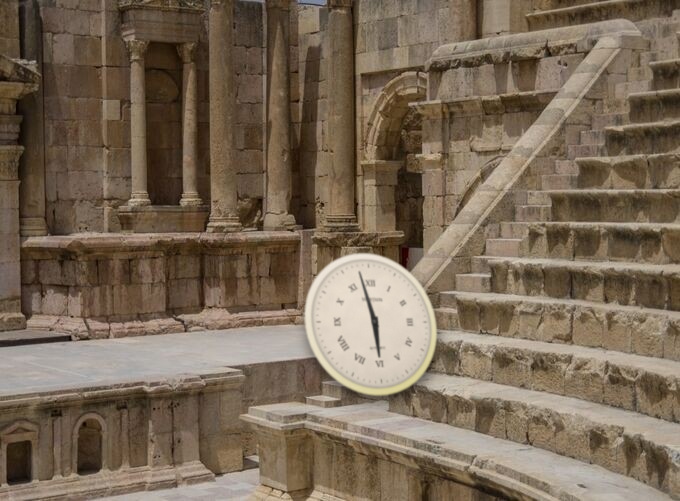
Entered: {"hour": 5, "minute": 58}
